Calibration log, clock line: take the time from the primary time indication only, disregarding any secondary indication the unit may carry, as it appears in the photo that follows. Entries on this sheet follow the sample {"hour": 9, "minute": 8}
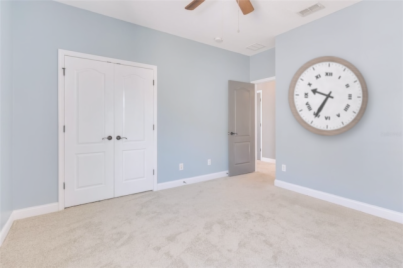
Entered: {"hour": 9, "minute": 35}
